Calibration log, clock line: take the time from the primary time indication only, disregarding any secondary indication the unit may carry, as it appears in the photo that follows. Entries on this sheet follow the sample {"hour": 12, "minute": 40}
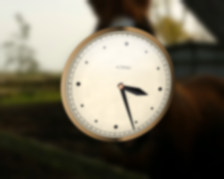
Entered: {"hour": 3, "minute": 26}
